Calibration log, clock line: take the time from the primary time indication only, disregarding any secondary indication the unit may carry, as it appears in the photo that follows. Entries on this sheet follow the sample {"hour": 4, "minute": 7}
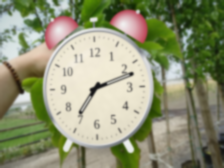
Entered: {"hour": 7, "minute": 12}
